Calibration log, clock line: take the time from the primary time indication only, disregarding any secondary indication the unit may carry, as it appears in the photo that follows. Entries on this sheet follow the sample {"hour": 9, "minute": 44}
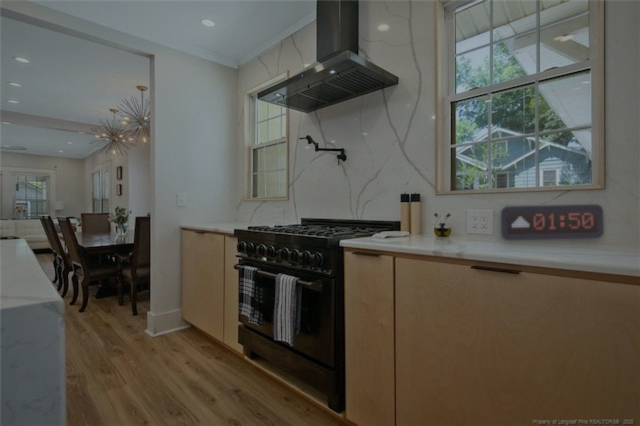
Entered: {"hour": 1, "minute": 50}
